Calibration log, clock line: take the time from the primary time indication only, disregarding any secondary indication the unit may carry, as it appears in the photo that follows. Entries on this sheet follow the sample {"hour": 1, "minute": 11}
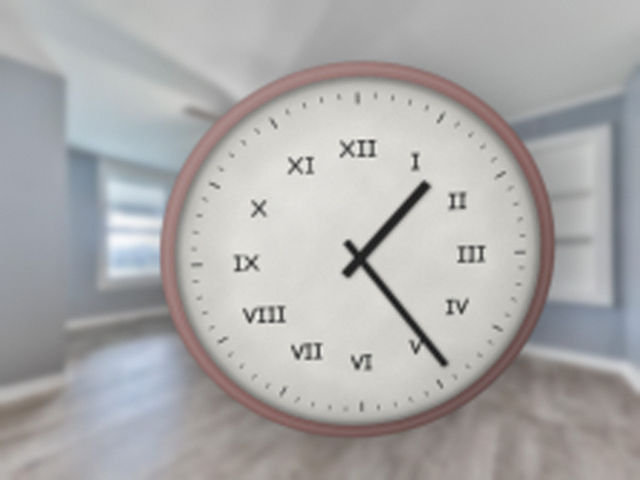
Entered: {"hour": 1, "minute": 24}
